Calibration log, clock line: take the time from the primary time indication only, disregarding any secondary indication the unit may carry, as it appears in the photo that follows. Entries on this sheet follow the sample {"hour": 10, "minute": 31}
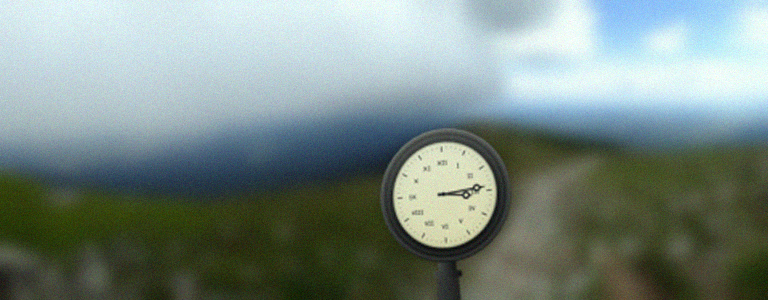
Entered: {"hour": 3, "minute": 14}
